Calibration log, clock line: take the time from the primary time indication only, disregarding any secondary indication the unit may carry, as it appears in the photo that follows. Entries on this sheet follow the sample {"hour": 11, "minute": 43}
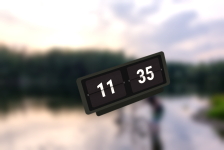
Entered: {"hour": 11, "minute": 35}
